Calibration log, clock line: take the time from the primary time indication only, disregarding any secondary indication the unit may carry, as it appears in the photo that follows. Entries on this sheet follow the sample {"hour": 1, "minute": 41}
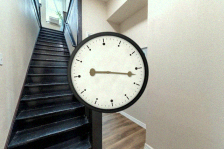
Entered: {"hour": 9, "minute": 17}
